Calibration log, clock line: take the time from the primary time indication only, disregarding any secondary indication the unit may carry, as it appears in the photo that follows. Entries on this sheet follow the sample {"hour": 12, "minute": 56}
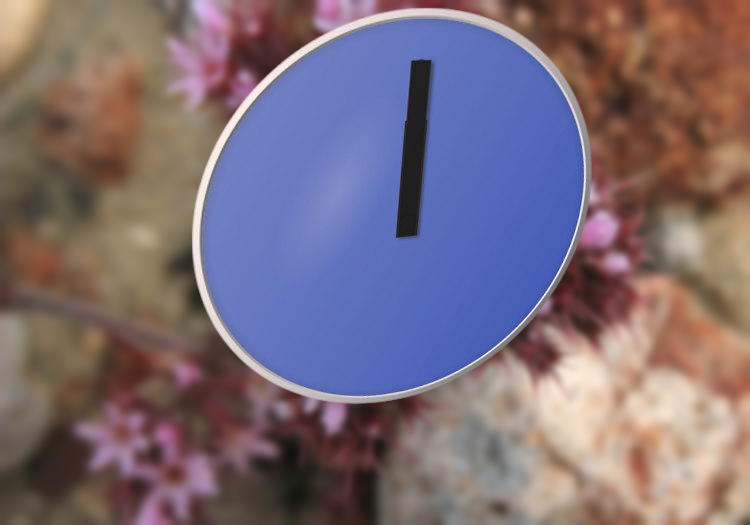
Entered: {"hour": 12, "minute": 0}
